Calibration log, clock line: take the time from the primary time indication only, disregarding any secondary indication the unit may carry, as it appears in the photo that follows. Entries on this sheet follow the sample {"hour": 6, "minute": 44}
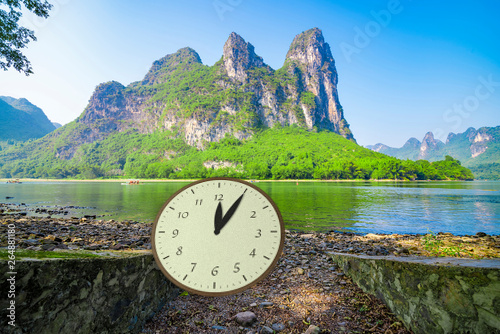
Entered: {"hour": 12, "minute": 5}
